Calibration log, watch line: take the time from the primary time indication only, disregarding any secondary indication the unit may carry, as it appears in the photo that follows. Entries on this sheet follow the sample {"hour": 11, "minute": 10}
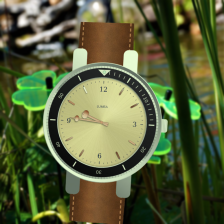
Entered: {"hour": 9, "minute": 46}
